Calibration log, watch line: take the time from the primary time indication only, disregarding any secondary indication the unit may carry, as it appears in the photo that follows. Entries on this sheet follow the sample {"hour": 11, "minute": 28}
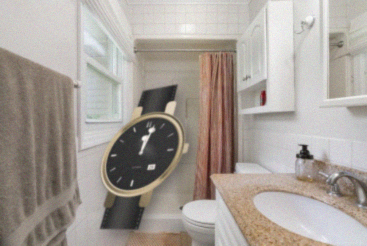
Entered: {"hour": 12, "minute": 2}
